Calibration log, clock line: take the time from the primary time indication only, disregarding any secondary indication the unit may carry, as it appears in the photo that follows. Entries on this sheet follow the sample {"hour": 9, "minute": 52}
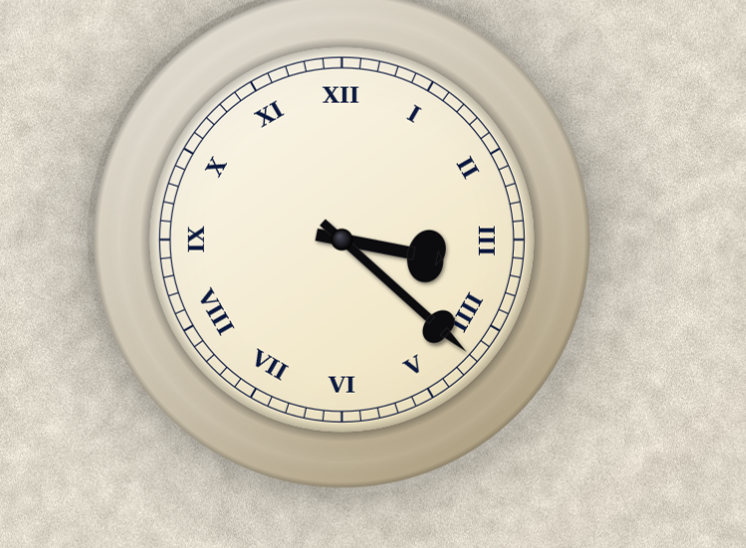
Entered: {"hour": 3, "minute": 22}
